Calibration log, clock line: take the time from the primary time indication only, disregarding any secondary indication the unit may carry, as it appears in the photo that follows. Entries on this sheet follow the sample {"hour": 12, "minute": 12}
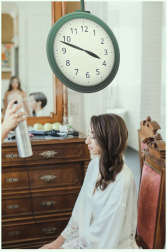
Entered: {"hour": 3, "minute": 48}
